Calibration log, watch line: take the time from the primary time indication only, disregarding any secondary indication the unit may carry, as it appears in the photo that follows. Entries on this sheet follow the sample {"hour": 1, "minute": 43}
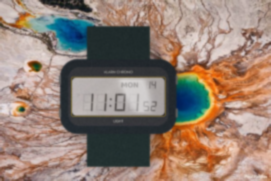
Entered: {"hour": 11, "minute": 1}
